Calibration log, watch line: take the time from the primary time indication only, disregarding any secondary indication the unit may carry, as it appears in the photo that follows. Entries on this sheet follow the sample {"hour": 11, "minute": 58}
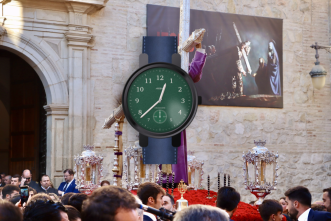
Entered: {"hour": 12, "minute": 38}
